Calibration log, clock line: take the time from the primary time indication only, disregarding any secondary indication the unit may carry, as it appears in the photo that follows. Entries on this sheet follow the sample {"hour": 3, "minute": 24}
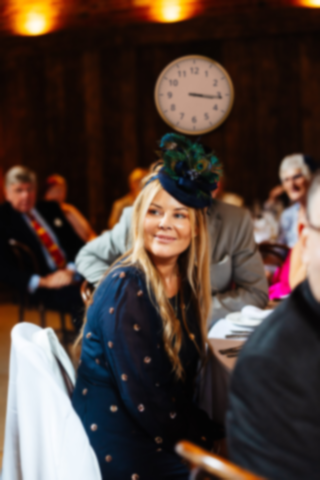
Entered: {"hour": 3, "minute": 16}
